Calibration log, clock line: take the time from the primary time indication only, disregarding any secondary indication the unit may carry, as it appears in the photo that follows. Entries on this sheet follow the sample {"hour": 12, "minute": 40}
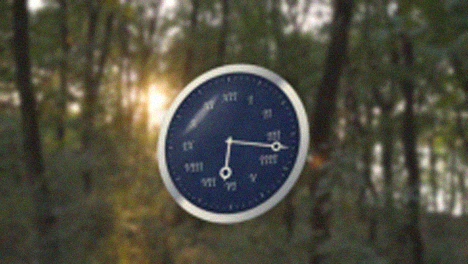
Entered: {"hour": 6, "minute": 17}
